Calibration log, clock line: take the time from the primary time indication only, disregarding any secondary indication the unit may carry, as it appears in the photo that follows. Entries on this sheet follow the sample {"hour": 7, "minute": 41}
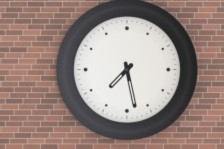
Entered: {"hour": 7, "minute": 28}
